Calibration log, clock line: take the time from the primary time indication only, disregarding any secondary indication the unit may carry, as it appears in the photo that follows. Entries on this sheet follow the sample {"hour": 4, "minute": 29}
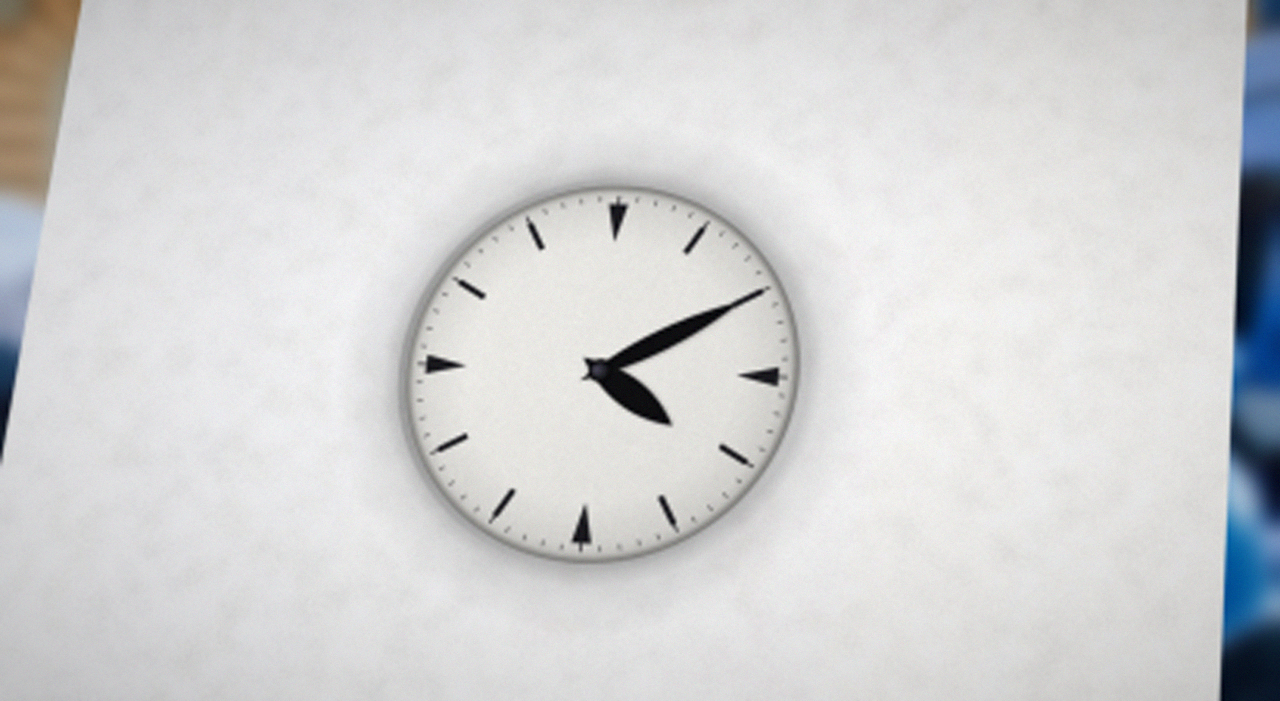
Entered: {"hour": 4, "minute": 10}
